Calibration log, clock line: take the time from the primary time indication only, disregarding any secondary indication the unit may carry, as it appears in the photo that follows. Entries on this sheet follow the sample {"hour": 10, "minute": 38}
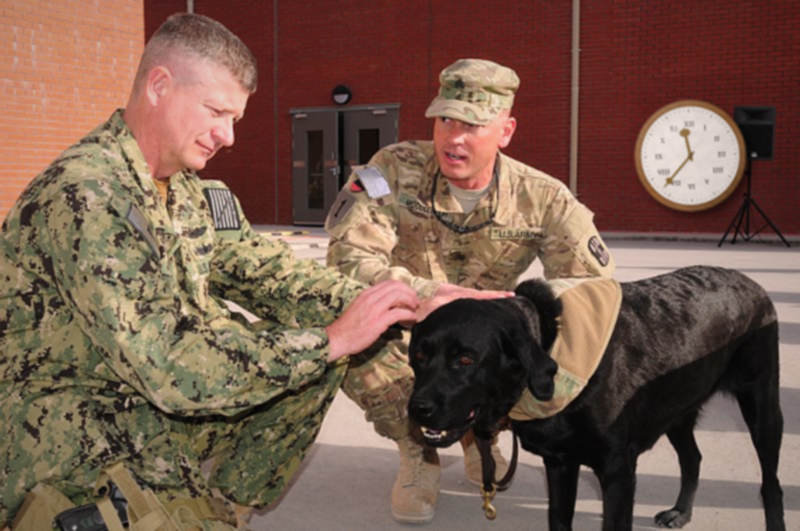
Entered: {"hour": 11, "minute": 37}
